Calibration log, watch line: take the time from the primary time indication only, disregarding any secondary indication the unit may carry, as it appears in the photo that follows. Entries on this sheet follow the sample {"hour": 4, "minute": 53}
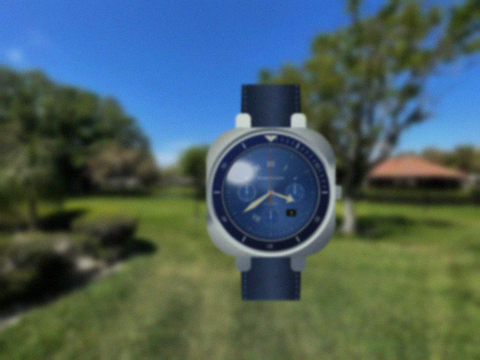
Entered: {"hour": 3, "minute": 39}
